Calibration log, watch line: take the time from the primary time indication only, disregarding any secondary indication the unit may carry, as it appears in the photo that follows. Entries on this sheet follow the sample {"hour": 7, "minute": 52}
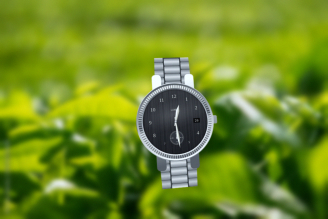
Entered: {"hour": 12, "minute": 29}
